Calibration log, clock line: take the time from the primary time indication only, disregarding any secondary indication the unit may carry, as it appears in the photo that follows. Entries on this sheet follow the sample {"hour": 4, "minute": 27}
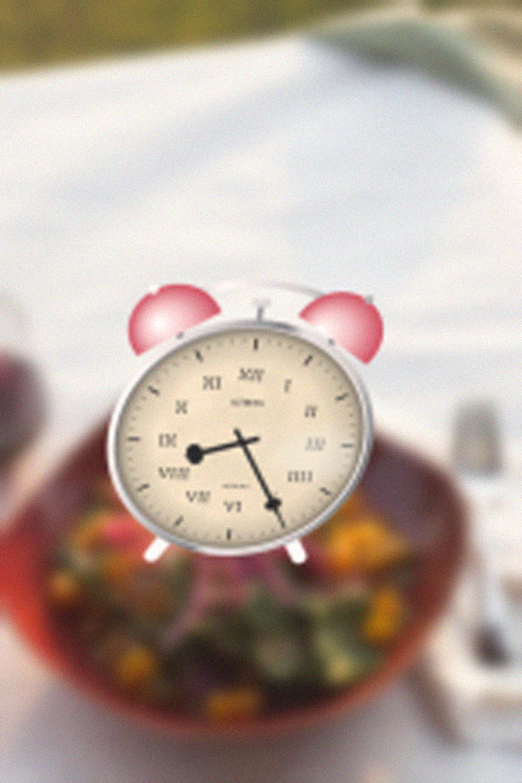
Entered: {"hour": 8, "minute": 25}
